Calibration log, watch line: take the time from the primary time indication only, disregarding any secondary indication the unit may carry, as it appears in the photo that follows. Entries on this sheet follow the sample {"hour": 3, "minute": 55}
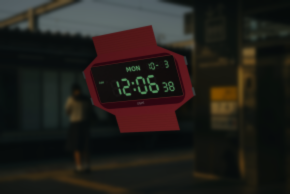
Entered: {"hour": 12, "minute": 6}
